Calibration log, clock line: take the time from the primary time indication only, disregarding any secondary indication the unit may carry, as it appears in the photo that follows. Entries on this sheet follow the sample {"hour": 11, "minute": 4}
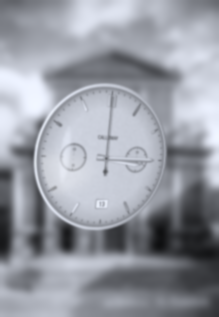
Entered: {"hour": 3, "minute": 15}
